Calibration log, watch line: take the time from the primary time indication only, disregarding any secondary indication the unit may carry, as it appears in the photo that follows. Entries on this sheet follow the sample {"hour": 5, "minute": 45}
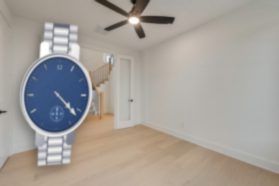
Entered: {"hour": 4, "minute": 22}
